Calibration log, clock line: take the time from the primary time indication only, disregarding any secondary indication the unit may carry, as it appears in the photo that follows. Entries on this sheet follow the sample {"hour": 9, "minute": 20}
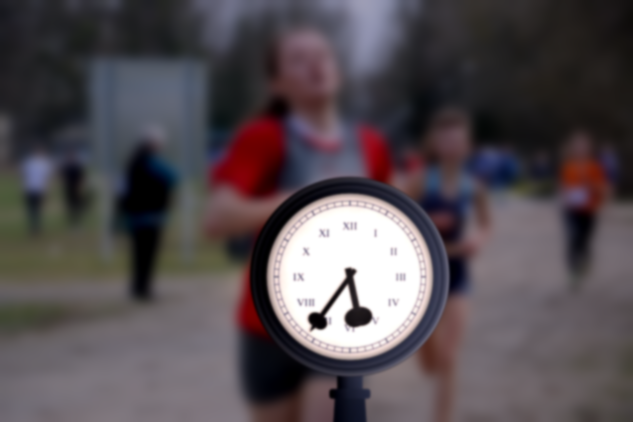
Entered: {"hour": 5, "minute": 36}
